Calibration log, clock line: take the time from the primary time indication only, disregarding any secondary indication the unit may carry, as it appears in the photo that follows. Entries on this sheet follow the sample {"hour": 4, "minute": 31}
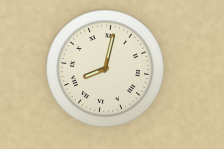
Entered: {"hour": 8, "minute": 1}
